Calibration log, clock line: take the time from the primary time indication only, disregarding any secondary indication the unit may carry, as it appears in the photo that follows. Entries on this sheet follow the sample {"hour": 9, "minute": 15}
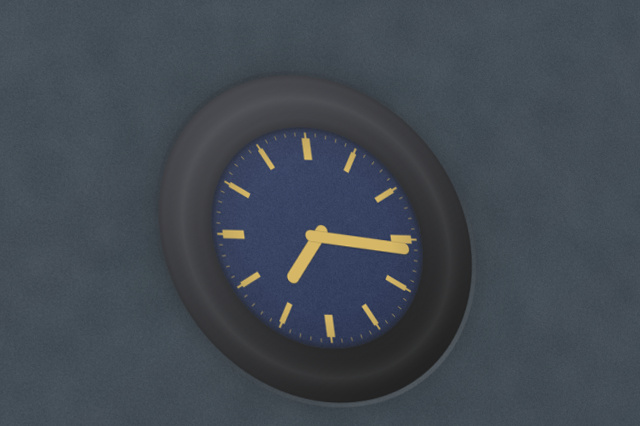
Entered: {"hour": 7, "minute": 16}
